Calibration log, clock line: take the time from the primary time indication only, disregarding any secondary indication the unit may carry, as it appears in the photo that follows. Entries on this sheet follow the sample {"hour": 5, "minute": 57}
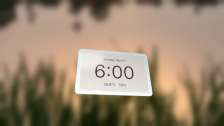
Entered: {"hour": 6, "minute": 0}
